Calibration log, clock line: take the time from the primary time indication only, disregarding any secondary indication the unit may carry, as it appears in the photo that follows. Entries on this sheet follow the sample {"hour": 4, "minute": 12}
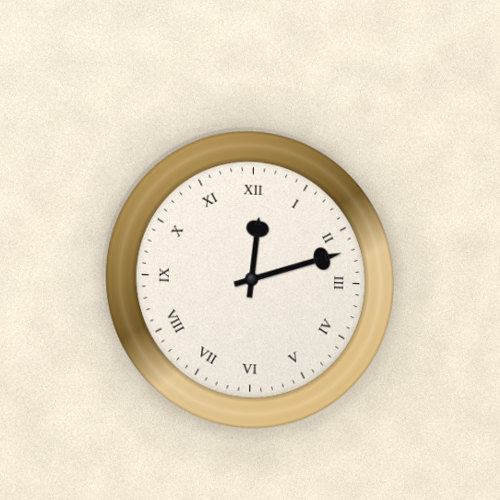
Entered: {"hour": 12, "minute": 12}
